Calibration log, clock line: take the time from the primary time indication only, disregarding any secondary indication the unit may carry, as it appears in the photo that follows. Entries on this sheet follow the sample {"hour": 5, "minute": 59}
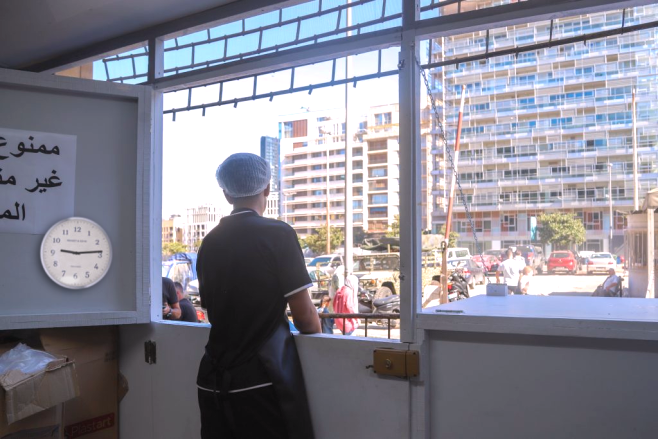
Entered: {"hour": 9, "minute": 14}
